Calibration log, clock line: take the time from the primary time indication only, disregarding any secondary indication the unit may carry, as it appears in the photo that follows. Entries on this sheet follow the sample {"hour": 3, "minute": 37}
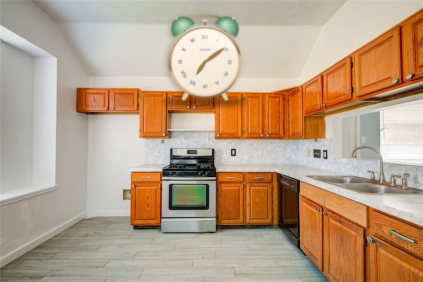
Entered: {"hour": 7, "minute": 9}
